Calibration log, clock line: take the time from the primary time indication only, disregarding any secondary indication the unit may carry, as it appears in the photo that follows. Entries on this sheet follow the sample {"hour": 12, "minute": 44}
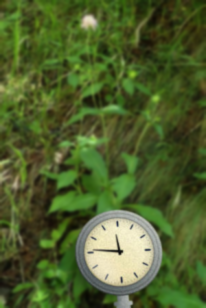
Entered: {"hour": 11, "minute": 46}
